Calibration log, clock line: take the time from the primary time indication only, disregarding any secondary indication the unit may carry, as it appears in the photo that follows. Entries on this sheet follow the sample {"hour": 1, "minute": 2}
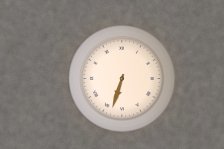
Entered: {"hour": 6, "minute": 33}
